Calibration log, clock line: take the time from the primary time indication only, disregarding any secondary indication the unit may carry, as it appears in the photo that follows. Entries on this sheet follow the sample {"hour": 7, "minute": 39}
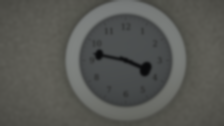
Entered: {"hour": 3, "minute": 47}
